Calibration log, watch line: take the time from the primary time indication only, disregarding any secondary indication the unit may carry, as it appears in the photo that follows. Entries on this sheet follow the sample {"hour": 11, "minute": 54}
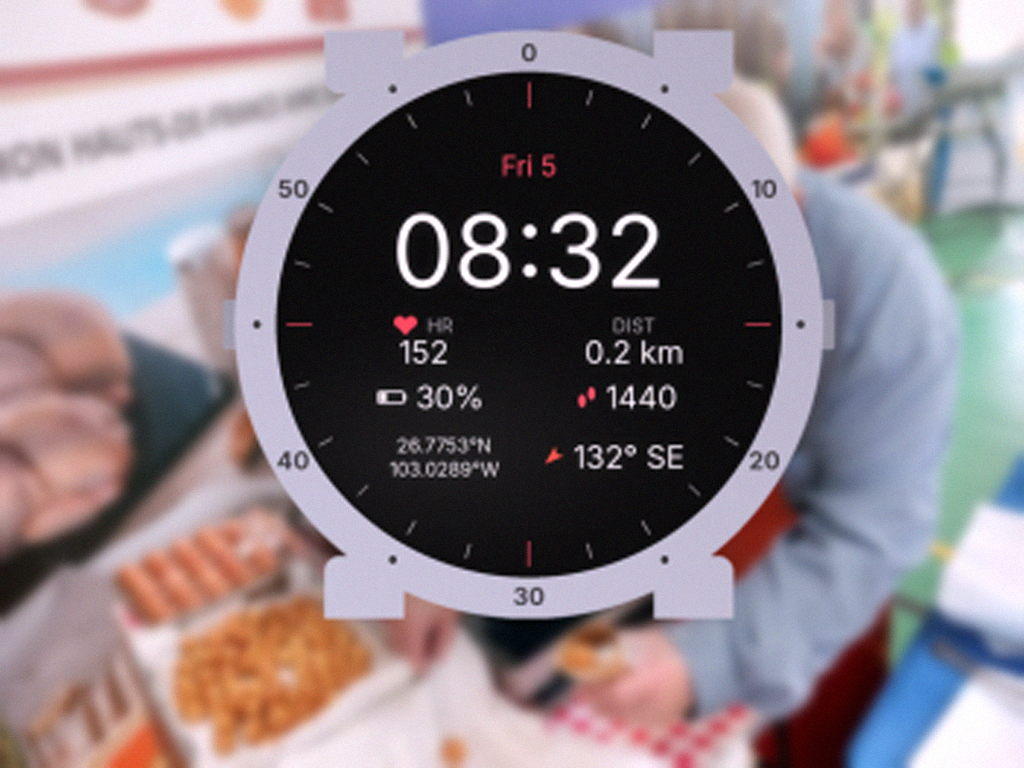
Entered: {"hour": 8, "minute": 32}
